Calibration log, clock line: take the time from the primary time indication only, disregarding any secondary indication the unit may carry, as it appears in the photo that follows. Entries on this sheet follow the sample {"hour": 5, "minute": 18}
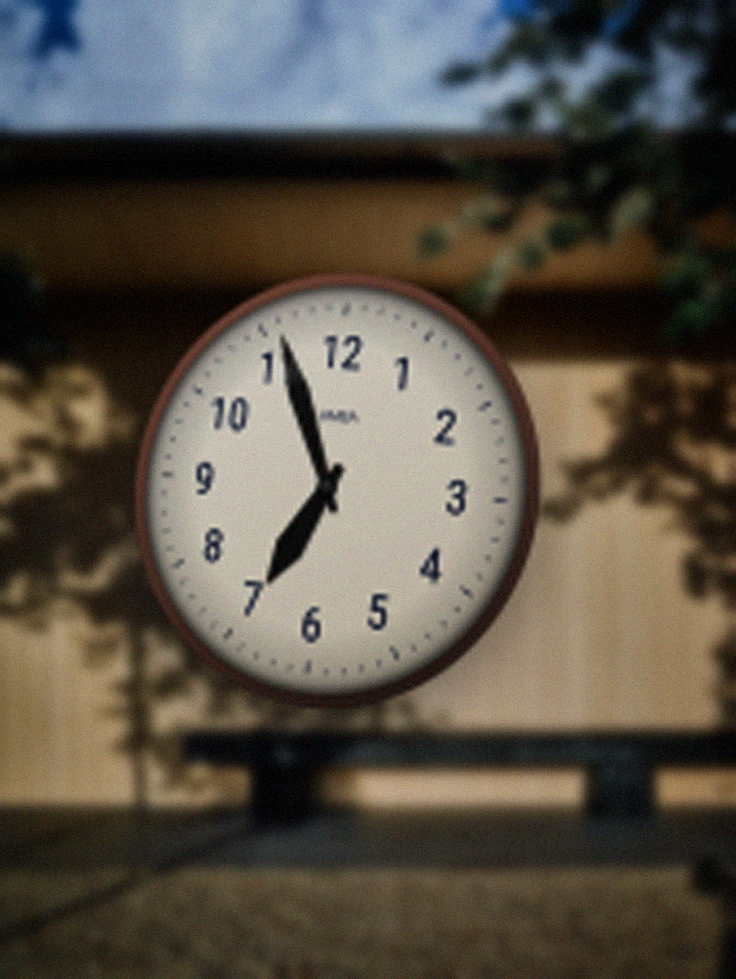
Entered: {"hour": 6, "minute": 56}
